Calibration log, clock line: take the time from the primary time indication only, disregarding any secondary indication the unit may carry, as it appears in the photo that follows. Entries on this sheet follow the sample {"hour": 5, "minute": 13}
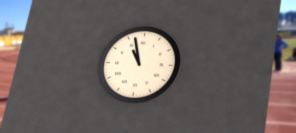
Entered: {"hour": 10, "minute": 57}
